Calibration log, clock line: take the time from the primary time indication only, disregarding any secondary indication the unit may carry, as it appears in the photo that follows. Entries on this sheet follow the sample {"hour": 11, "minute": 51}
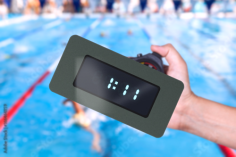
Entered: {"hour": 1, "minute": 11}
